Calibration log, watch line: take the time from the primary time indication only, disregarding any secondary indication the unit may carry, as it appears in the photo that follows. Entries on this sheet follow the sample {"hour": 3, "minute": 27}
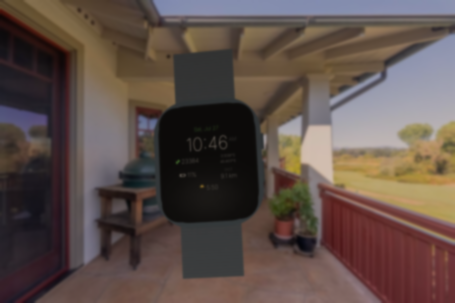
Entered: {"hour": 10, "minute": 46}
